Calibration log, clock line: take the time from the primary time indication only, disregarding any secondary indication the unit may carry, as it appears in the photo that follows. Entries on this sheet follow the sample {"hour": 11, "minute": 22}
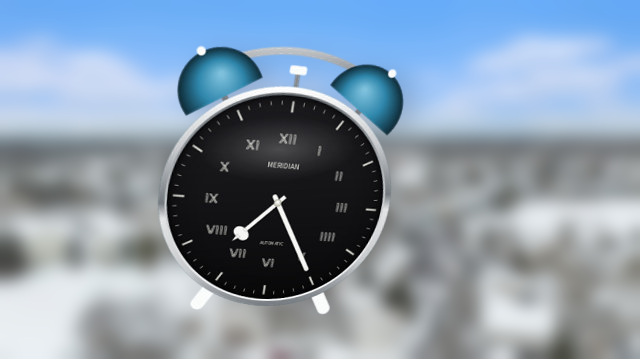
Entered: {"hour": 7, "minute": 25}
